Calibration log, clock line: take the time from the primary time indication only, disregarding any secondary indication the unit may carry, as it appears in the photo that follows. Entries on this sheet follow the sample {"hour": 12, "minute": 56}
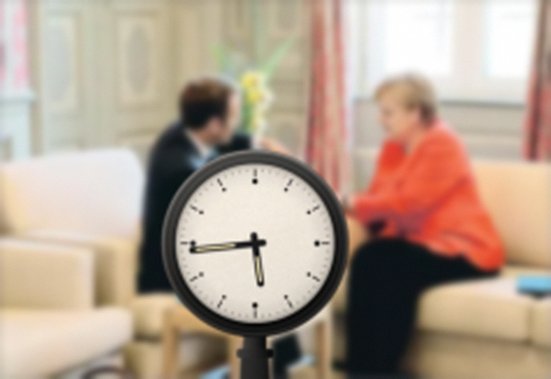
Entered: {"hour": 5, "minute": 44}
